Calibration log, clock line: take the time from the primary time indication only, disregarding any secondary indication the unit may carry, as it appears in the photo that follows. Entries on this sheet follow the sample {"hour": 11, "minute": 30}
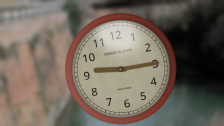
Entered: {"hour": 9, "minute": 15}
